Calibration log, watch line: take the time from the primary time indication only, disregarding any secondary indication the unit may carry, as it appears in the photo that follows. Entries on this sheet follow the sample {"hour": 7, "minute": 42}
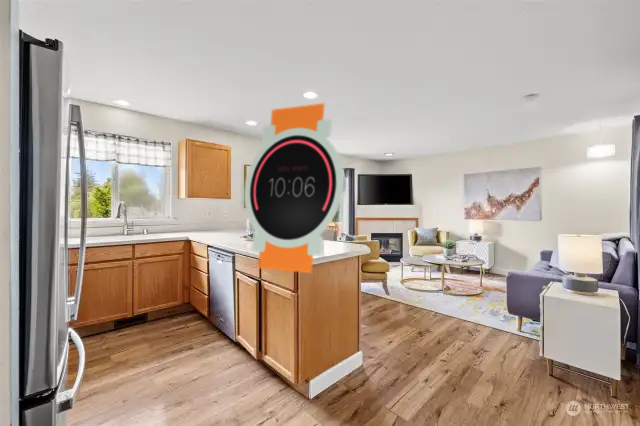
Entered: {"hour": 10, "minute": 6}
